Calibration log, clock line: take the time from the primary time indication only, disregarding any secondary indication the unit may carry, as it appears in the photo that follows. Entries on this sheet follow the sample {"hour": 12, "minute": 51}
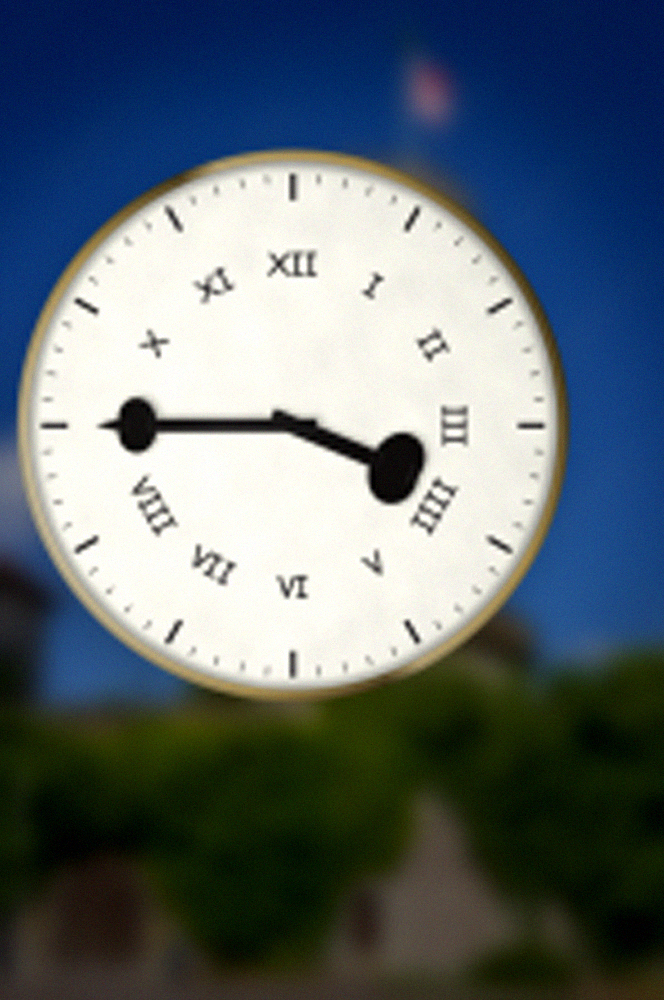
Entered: {"hour": 3, "minute": 45}
